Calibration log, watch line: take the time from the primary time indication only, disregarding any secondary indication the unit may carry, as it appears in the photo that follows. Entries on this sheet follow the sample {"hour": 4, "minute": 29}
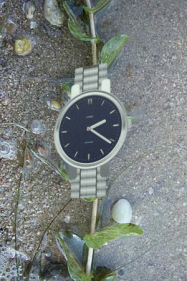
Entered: {"hour": 2, "minute": 21}
